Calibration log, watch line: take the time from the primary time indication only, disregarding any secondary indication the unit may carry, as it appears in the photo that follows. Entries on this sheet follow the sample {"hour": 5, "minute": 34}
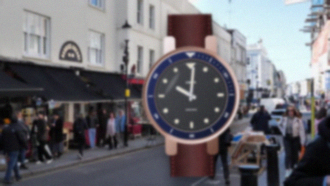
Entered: {"hour": 10, "minute": 1}
